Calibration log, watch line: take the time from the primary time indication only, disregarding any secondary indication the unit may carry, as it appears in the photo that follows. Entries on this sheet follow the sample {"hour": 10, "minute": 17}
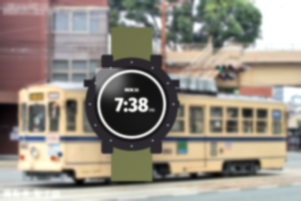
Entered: {"hour": 7, "minute": 38}
